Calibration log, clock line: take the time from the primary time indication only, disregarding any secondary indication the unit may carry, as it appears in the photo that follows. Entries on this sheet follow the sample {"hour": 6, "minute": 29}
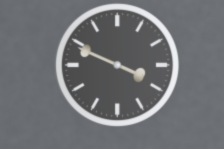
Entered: {"hour": 3, "minute": 49}
